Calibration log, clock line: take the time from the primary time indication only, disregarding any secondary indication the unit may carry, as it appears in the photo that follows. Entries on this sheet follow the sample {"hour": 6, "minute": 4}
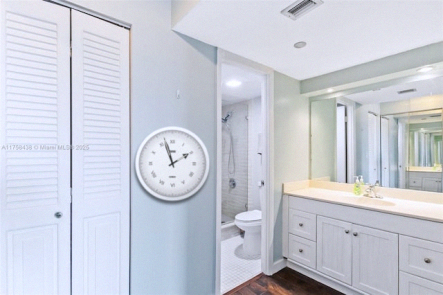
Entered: {"hour": 1, "minute": 57}
